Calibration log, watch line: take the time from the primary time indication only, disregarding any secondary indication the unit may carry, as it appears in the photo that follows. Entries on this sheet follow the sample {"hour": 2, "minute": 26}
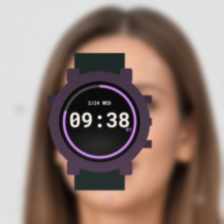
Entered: {"hour": 9, "minute": 38}
